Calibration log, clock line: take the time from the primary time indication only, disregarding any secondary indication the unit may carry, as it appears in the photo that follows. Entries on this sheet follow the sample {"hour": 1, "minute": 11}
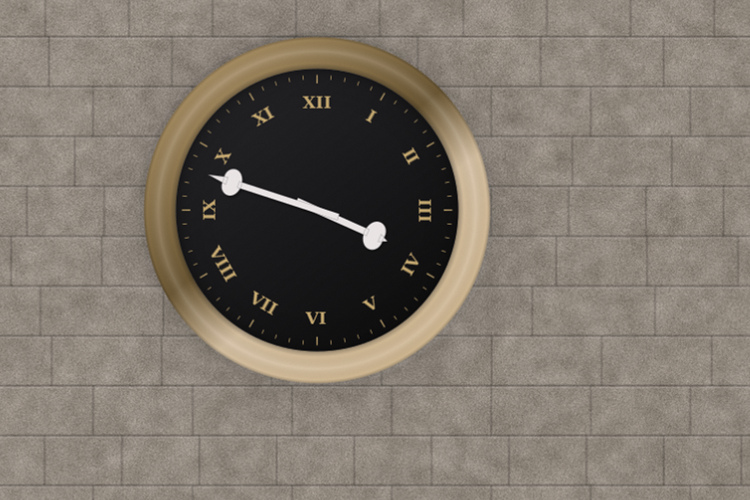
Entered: {"hour": 3, "minute": 48}
